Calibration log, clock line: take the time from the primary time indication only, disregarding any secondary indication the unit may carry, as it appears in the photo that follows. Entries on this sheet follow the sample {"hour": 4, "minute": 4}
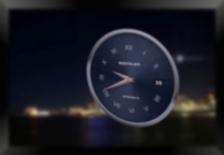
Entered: {"hour": 9, "minute": 41}
